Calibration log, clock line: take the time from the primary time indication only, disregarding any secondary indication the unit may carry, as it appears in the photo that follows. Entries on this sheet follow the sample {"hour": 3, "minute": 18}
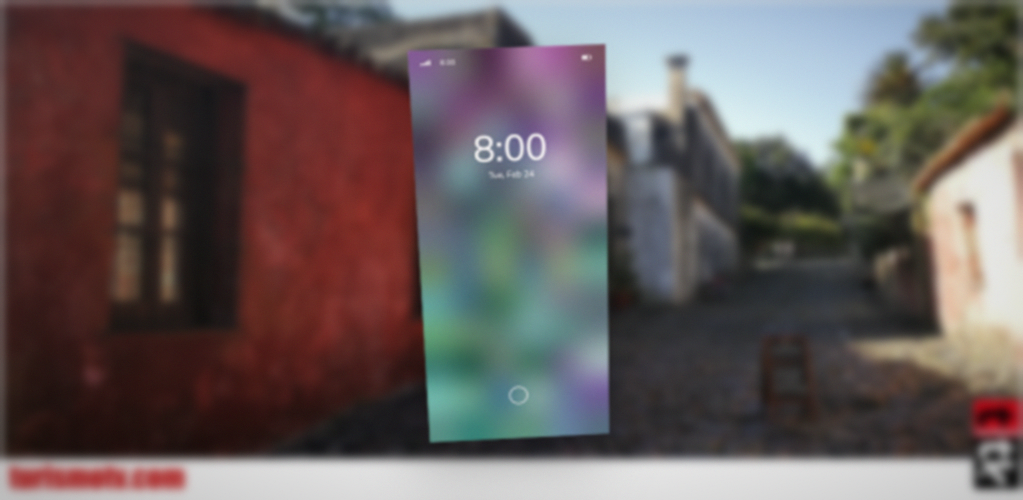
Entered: {"hour": 8, "minute": 0}
